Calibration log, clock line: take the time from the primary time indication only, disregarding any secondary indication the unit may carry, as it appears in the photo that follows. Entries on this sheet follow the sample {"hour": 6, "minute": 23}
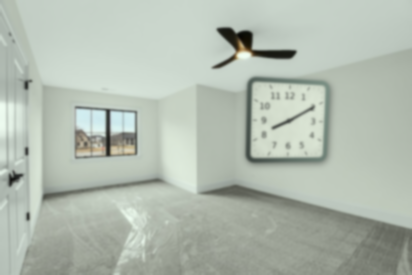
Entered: {"hour": 8, "minute": 10}
